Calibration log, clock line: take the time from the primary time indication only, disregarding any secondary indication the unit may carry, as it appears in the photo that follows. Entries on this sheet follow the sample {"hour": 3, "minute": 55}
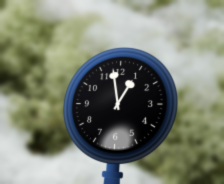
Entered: {"hour": 12, "minute": 58}
